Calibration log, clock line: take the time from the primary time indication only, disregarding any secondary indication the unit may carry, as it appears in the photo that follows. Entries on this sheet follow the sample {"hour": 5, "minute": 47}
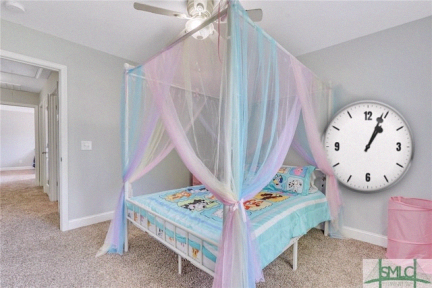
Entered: {"hour": 1, "minute": 4}
